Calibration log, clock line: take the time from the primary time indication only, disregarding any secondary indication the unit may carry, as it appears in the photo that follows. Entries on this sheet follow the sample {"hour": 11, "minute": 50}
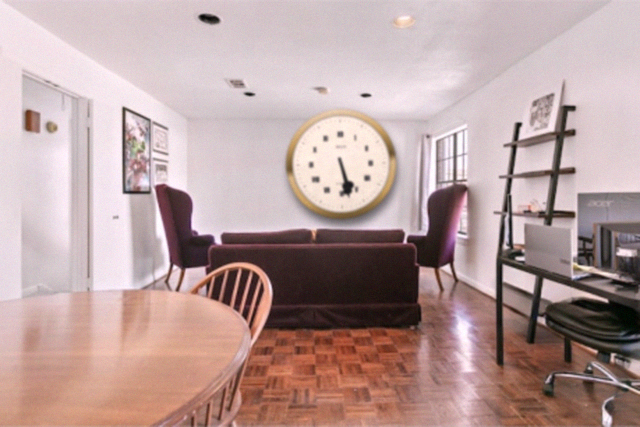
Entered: {"hour": 5, "minute": 28}
